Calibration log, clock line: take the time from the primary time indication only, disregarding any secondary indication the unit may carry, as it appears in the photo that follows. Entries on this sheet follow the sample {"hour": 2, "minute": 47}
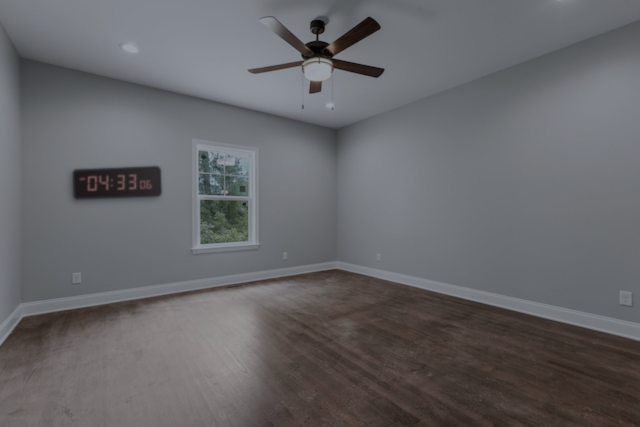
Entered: {"hour": 4, "minute": 33}
